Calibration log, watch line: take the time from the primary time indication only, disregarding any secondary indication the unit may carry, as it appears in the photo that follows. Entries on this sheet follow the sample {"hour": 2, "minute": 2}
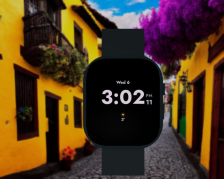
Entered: {"hour": 3, "minute": 2}
